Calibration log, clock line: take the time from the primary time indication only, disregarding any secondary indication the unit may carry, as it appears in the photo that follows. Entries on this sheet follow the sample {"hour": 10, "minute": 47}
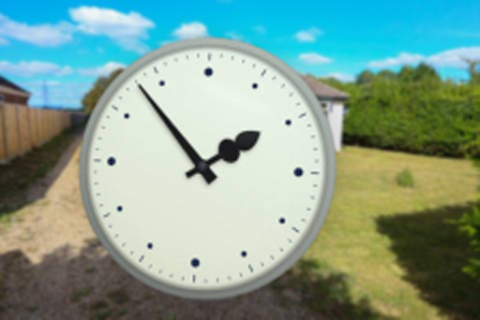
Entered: {"hour": 1, "minute": 53}
